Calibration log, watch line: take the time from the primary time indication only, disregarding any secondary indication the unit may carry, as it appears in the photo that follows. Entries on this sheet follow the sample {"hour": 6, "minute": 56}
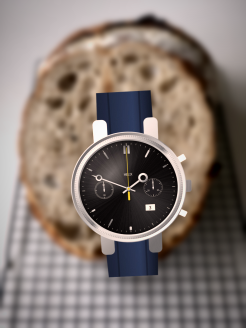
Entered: {"hour": 1, "minute": 49}
